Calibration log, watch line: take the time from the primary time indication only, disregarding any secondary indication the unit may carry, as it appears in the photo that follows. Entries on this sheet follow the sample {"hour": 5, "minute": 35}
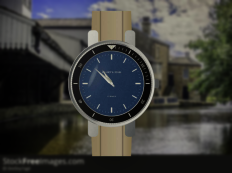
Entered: {"hour": 10, "minute": 52}
